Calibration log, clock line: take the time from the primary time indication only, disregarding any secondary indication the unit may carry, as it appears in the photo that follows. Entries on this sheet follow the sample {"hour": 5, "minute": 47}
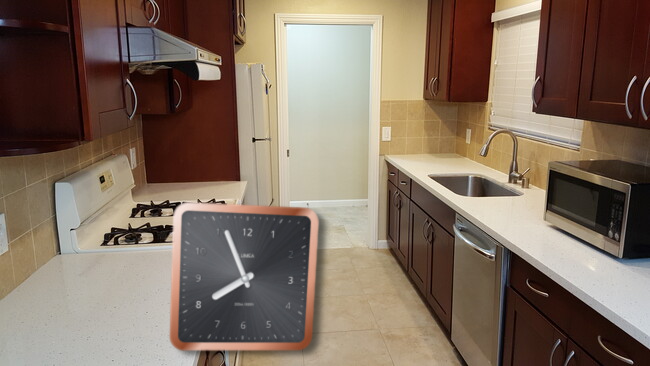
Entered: {"hour": 7, "minute": 56}
